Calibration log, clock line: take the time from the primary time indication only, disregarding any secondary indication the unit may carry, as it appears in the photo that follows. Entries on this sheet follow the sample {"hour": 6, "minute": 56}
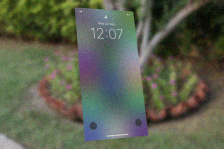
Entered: {"hour": 12, "minute": 7}
